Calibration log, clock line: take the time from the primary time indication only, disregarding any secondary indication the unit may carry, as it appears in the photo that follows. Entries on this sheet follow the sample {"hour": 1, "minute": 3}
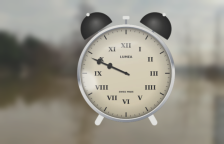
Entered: {"hour": 9, "minute": 49}
